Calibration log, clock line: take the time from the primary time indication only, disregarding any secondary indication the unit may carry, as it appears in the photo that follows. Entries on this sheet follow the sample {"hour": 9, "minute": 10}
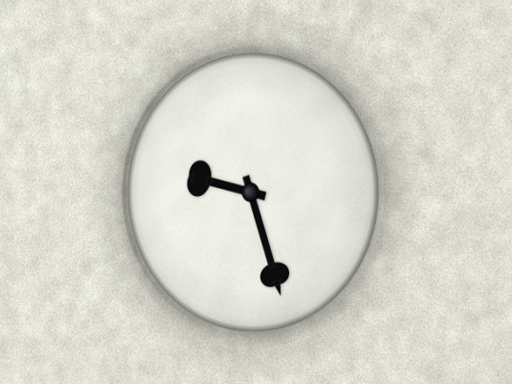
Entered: {"hour": 9, "minute": 27}
